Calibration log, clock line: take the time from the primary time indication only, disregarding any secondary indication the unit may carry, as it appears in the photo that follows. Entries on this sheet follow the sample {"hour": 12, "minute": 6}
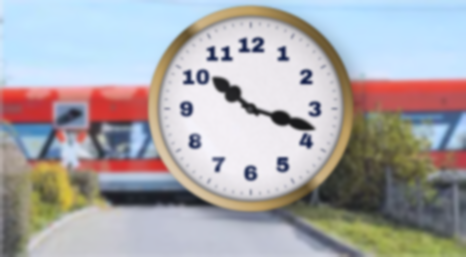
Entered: {"hour": 10, "minute": 18}
